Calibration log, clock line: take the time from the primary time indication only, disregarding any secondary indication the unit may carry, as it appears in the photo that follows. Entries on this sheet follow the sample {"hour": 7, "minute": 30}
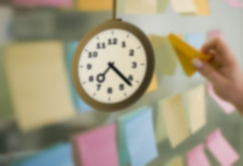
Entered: {"hour": 7, "minute": 22}
